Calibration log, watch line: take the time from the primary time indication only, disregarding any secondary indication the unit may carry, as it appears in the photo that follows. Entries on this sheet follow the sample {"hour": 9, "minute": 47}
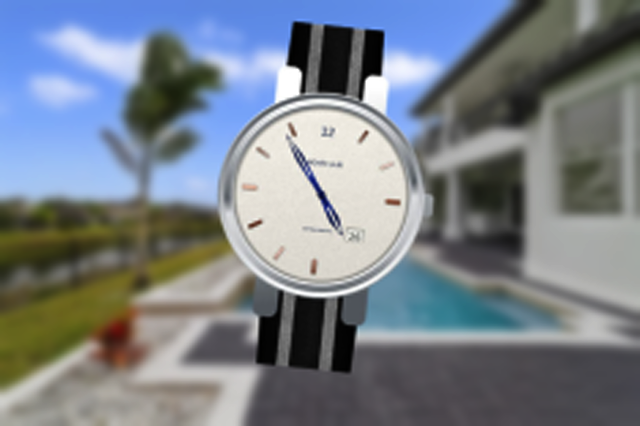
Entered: {"hour": 4, "minute": 54}
